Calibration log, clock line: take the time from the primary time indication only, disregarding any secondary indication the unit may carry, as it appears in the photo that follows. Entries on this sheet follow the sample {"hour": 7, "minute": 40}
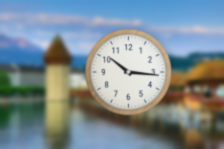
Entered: {"hour": 10, "minute": 16}
